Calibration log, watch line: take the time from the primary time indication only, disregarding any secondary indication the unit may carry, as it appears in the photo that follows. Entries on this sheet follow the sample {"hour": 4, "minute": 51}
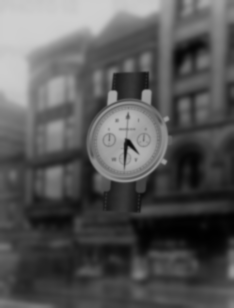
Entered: {"hour": 4, "minute": 30}
